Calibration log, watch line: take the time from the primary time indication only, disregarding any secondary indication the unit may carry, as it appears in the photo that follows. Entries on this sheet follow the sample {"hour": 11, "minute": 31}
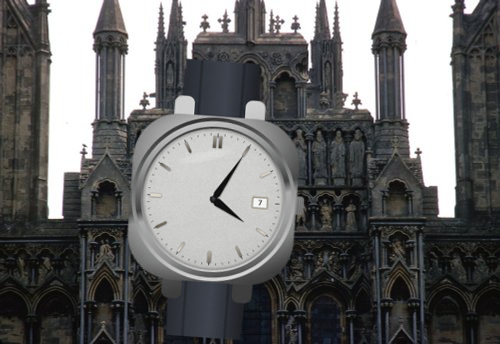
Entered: {"hour": 4, "minute": 5}
